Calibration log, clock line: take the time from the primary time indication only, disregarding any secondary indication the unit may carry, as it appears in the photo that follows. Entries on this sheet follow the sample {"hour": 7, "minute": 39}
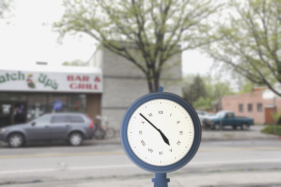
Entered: {"hour": 4, "minute": 52}
